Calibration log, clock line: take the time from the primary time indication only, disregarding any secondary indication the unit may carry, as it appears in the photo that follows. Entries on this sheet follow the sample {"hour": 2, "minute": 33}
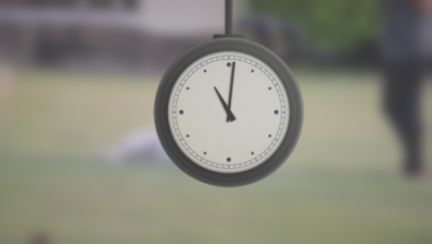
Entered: {"hour": 11, "minute": 1}
